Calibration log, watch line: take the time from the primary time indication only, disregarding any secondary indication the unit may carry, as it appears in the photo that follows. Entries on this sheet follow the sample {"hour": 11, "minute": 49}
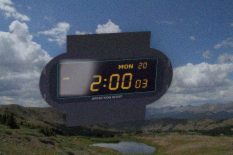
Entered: {"hour": 2, "minute": 0}
